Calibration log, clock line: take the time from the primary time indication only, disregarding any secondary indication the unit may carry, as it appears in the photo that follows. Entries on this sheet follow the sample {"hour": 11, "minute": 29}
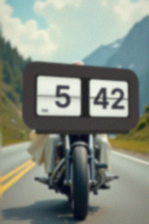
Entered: {"hour": 5, "minute": 42}
